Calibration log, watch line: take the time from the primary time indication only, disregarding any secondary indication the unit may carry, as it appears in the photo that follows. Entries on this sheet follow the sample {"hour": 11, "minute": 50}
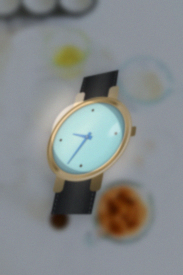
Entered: {"hour": 9, "minute": 35}
